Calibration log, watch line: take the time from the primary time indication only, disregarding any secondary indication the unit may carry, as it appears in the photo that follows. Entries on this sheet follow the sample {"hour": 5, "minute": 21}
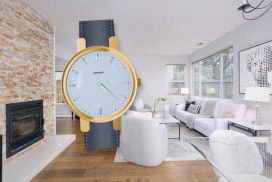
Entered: {"hour": 4, "minute": 22}
